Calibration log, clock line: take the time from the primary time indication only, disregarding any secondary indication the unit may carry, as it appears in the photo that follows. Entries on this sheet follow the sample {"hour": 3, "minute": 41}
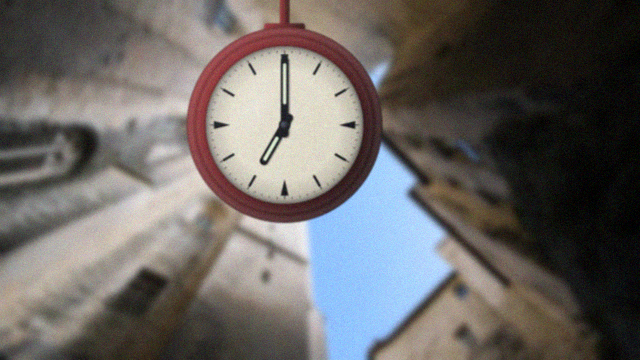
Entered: {"hour": 7, "minute": 0}
